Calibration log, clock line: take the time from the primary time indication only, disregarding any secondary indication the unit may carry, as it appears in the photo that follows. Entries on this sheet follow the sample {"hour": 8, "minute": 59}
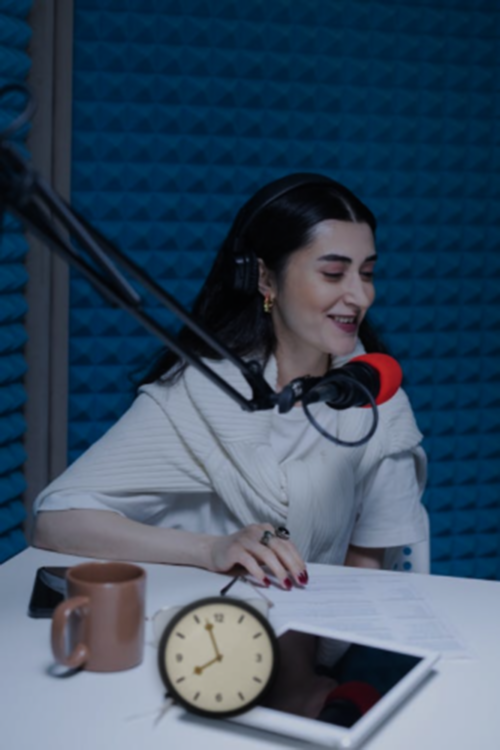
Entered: {"hour": 7, "minute": 57}
